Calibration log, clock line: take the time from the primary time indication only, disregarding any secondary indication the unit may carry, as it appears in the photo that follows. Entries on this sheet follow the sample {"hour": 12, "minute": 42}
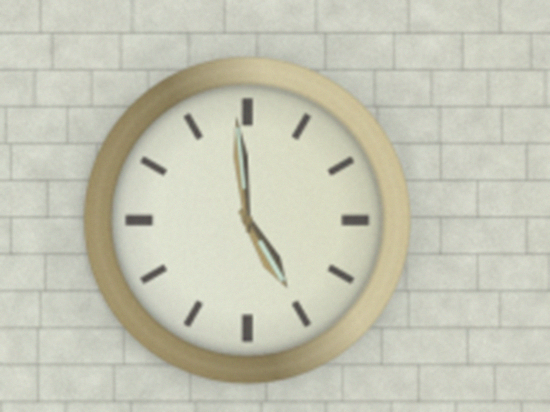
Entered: {"hour": 4, "minute": 59}
